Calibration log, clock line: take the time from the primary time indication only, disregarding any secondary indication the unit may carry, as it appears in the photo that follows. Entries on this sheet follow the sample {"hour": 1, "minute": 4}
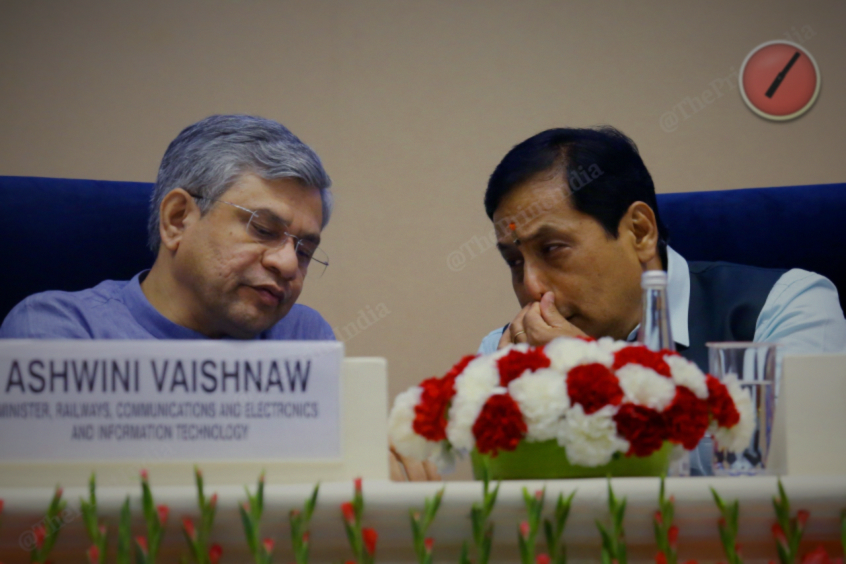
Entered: {"hour": 7, "minute": 6}
